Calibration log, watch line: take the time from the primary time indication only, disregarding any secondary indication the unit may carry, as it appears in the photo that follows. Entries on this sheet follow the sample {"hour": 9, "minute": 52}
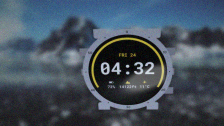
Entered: {"hour": 4, "minute": 32}
